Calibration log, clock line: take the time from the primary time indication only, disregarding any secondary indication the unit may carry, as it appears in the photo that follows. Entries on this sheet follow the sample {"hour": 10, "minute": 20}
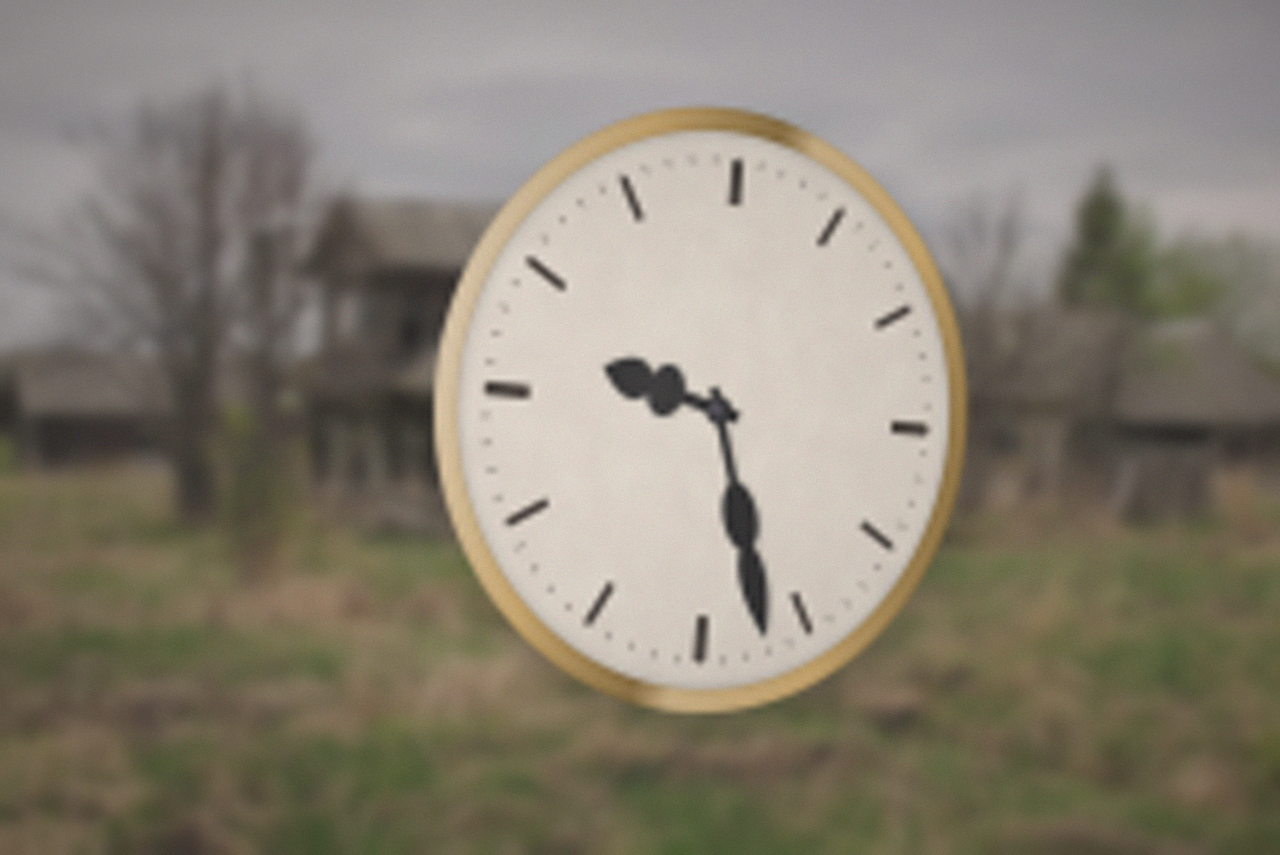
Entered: {"hour": 9, "minute": 27}
